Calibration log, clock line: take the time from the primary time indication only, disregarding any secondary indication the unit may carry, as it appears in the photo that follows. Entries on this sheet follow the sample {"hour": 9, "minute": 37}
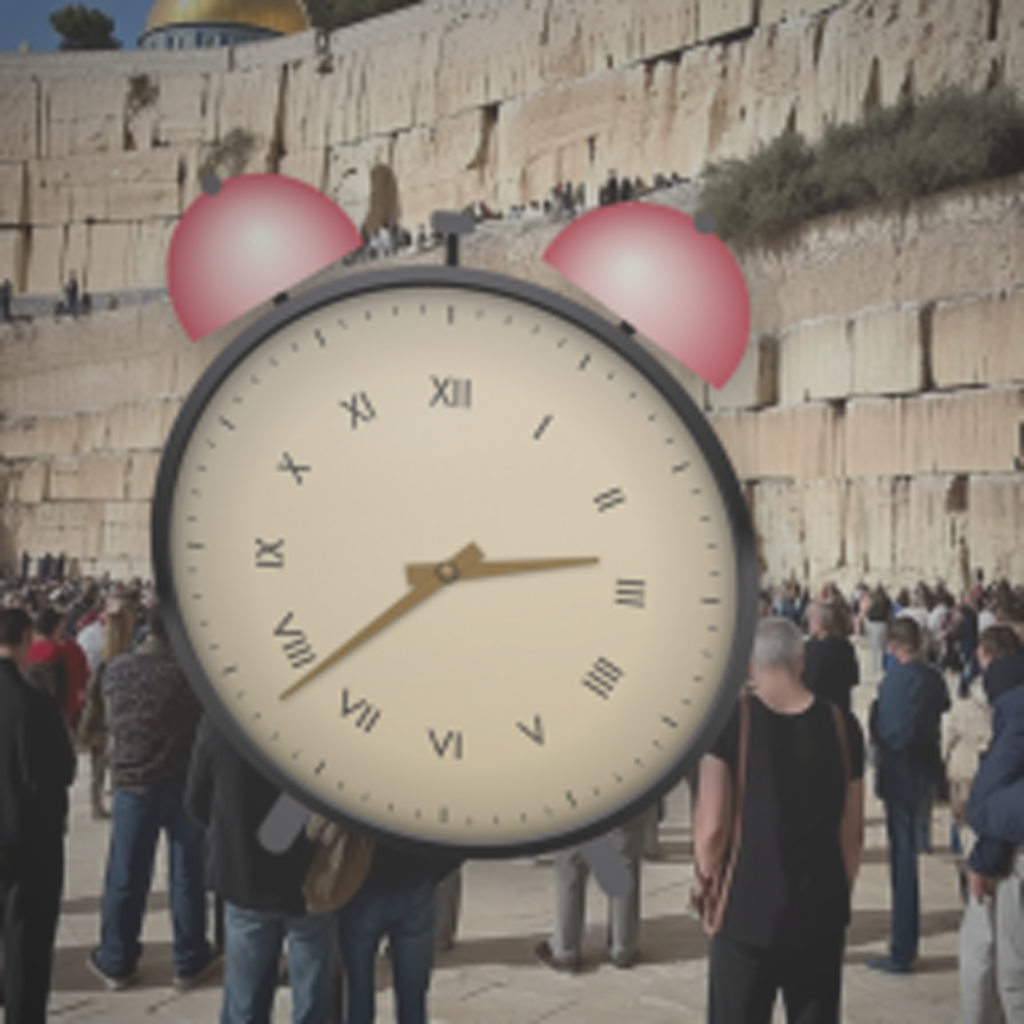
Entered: {"hour": 2, "minute": 38}
